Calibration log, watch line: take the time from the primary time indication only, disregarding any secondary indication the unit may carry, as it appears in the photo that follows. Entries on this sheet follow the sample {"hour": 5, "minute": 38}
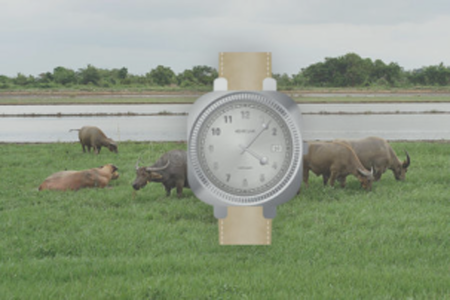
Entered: {"hour": 4, "minute": 7}
